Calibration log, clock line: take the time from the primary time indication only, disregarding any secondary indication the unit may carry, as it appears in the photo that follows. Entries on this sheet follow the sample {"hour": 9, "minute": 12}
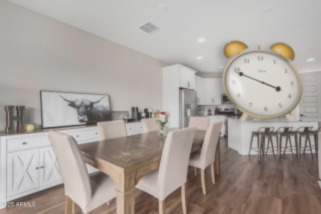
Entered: {"hour": 3, "minute": 49}
